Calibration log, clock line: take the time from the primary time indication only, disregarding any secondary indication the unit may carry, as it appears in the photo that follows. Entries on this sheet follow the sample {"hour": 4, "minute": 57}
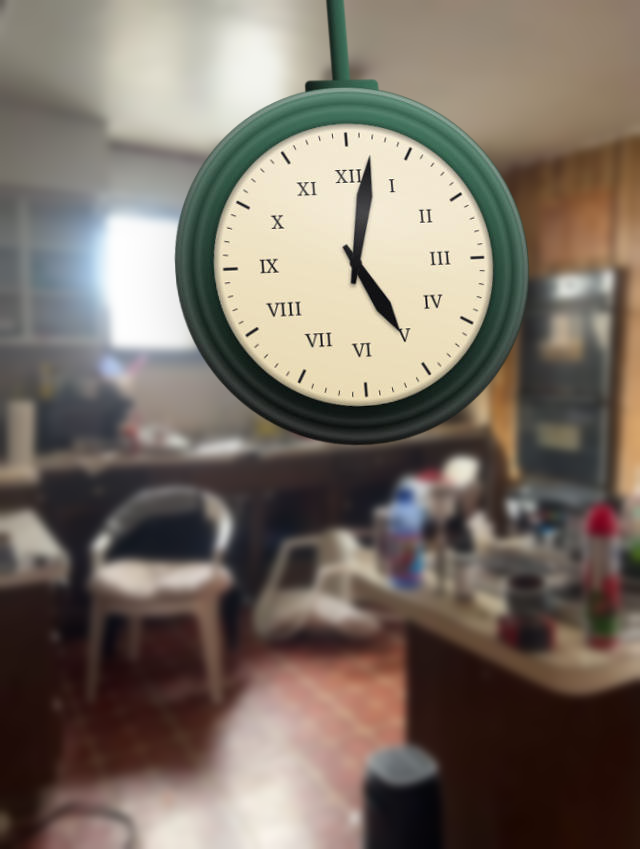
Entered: {"hour": 5, "minute": 2}
